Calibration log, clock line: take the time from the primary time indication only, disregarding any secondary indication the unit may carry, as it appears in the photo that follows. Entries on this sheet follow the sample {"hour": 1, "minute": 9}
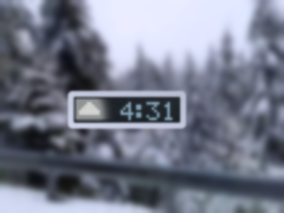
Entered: {"hour": 4, "minute": 31}
